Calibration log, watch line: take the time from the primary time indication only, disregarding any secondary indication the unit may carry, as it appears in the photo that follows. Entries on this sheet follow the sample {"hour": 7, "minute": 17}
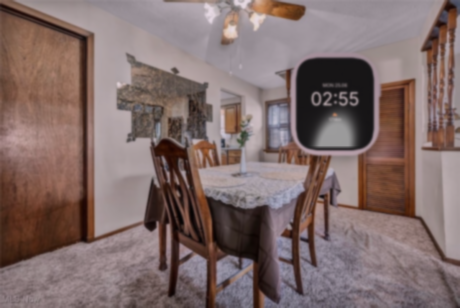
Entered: {"hour": 2, "minute": 55}
